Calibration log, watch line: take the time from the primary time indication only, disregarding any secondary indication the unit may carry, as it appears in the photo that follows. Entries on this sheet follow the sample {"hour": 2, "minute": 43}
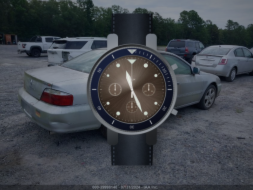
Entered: {"hour": 11, "minute": 26}
